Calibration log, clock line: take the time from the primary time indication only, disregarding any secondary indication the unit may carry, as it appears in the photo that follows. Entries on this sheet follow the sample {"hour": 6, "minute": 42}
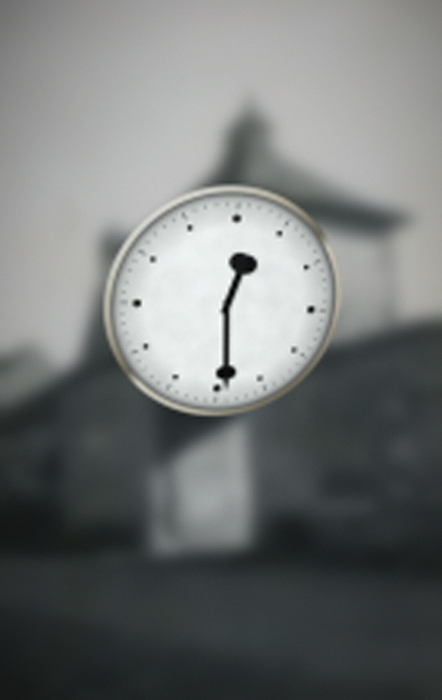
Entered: {"hour": 12, "minute": 29}
